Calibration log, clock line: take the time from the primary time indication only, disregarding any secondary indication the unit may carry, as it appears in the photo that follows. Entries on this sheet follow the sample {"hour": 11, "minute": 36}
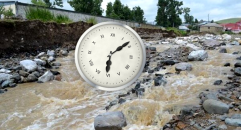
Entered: {"hour": 6, "minute": 8}
